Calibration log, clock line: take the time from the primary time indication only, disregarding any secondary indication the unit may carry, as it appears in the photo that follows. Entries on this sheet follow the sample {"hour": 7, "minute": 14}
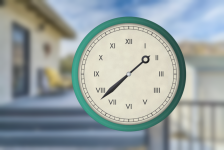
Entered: {"hour": 1, "minute": 38}
